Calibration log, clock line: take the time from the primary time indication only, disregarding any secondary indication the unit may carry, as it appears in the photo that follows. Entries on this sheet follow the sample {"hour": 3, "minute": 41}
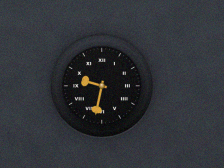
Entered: {"hour": 9, "minute": 32}
